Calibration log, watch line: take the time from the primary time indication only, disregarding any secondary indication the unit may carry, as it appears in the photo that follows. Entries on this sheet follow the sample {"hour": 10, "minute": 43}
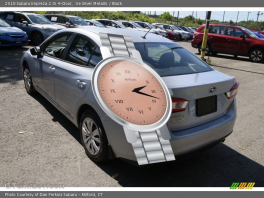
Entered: {"hour": 2, "minute": 18}
